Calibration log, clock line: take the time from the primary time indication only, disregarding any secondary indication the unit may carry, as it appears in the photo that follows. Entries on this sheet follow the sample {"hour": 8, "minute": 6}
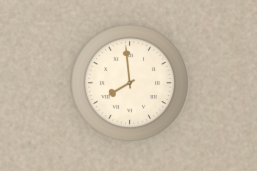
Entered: {"hour": 7, "minute": 59}
